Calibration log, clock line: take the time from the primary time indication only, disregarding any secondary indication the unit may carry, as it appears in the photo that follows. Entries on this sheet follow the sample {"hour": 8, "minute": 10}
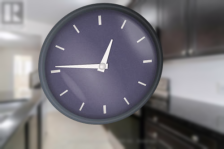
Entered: {"hour": 12, "minute": 46}
